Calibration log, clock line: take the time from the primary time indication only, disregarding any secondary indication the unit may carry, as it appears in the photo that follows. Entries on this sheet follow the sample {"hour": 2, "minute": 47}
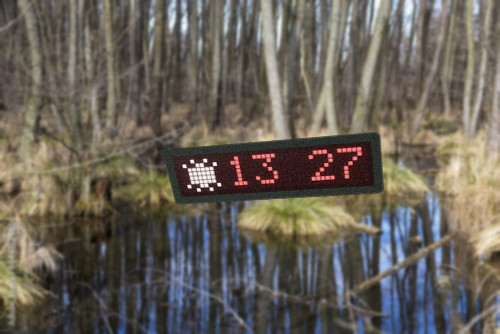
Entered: {"hour": 13, "minute": 27}
